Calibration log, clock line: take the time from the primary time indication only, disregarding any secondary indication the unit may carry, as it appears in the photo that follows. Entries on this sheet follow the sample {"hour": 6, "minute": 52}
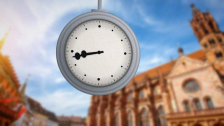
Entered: {"hour": 8, "minute": 43}
